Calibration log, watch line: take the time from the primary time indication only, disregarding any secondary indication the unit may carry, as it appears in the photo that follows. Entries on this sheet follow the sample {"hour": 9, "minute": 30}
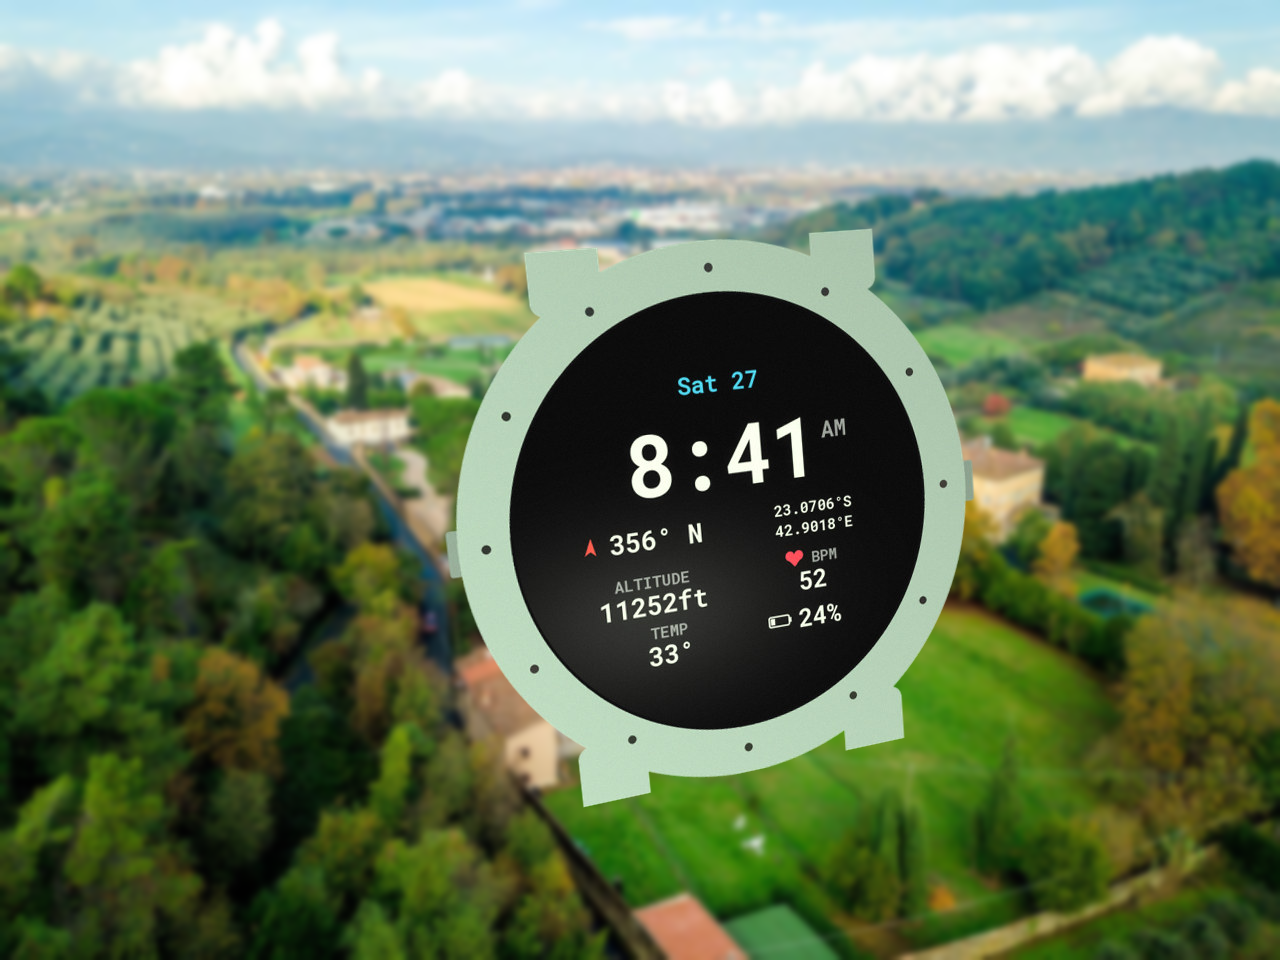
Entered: {"hour": 8, "minute": 41}
